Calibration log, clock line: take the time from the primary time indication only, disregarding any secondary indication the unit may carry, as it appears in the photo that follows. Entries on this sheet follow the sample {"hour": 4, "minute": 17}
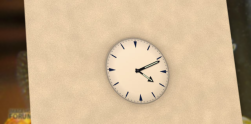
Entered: {"hour": 4, "minute": 11}
